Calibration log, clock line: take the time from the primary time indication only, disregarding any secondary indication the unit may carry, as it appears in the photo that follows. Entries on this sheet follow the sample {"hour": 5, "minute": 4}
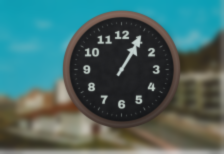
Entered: {"hour": 1, "minute": 5}
